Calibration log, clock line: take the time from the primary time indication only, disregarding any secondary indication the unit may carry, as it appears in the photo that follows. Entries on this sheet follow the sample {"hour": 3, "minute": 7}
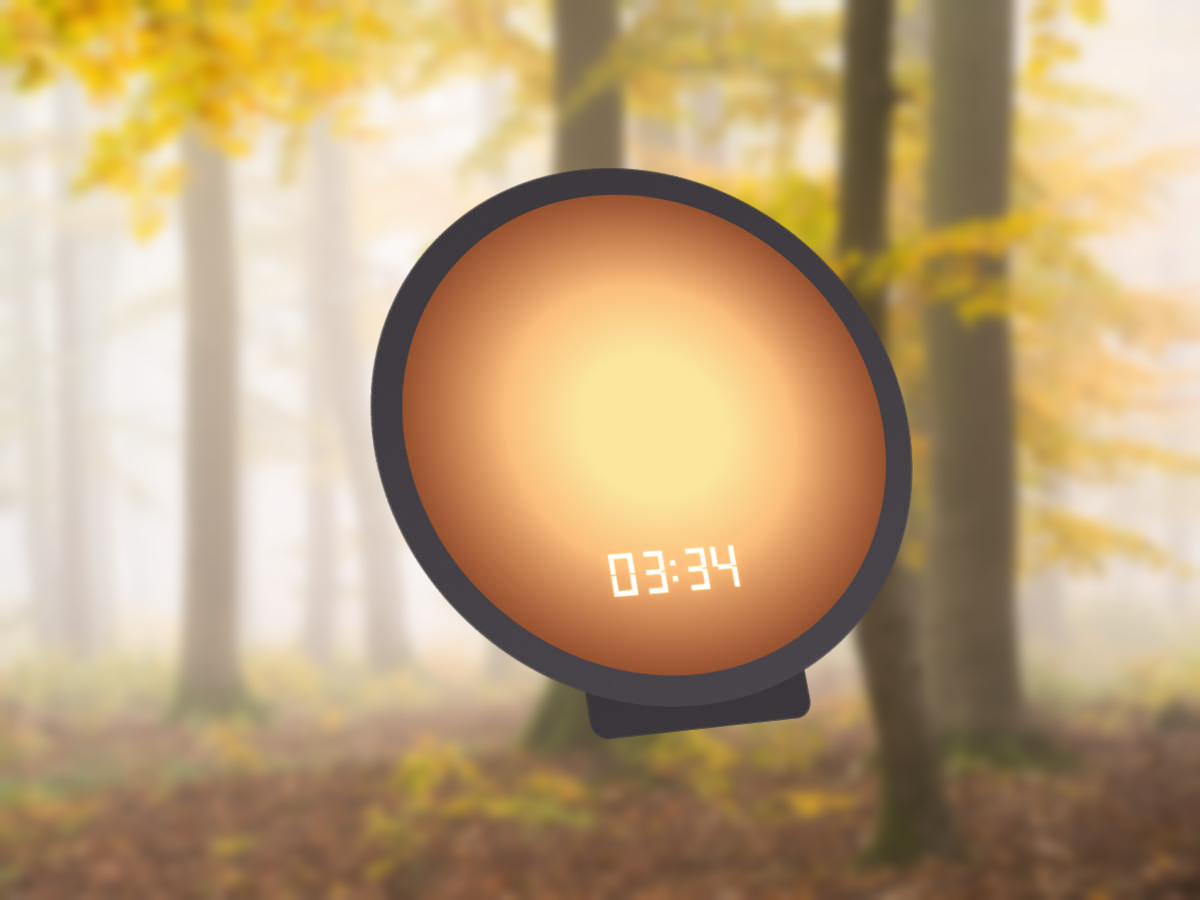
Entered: {"hour": 3, "minute": 34}
